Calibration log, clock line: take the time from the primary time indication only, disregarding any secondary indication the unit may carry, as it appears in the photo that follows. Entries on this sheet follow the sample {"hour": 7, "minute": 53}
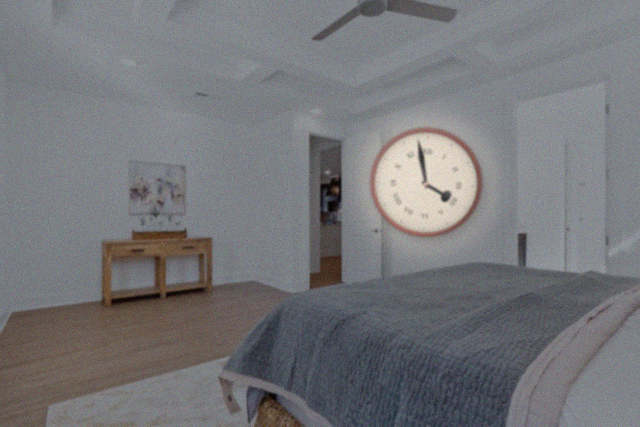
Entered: {"hour": 3, "minute": 58}
